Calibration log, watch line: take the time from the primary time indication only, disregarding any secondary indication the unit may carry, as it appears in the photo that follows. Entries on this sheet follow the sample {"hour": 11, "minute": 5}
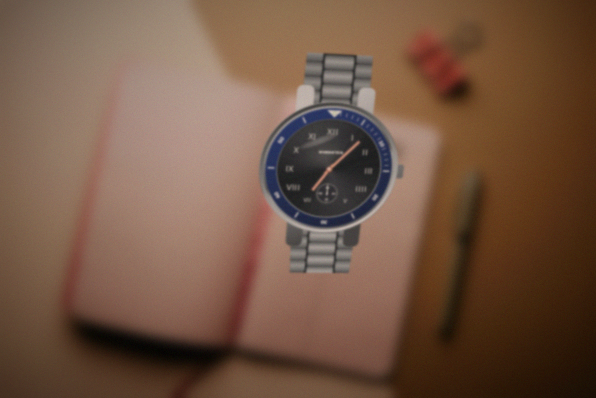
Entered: {"hour": 7, "minute": 7}
